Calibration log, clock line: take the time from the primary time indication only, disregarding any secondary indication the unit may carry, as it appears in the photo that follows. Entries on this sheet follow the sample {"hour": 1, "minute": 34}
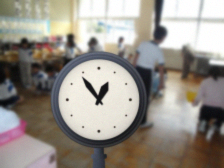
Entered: {"hour": 12, "minute": 54}
